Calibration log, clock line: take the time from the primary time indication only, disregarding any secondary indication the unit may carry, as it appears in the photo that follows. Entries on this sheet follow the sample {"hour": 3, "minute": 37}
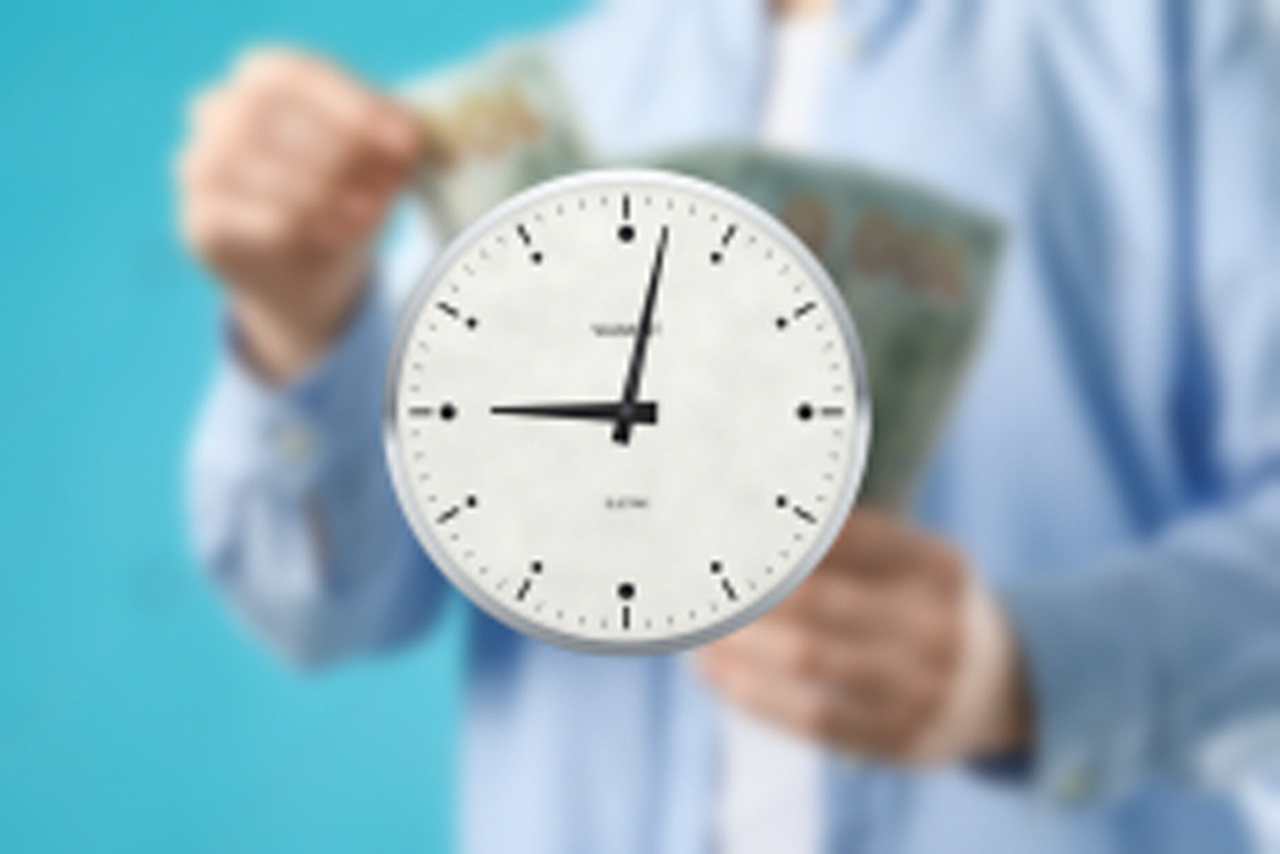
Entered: {"hour": 9, "minute": 2}
